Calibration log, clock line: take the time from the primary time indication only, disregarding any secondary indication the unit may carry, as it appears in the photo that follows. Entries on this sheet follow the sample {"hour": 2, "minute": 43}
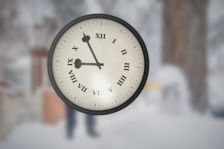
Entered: {"hour": 8, "minute": 55}
